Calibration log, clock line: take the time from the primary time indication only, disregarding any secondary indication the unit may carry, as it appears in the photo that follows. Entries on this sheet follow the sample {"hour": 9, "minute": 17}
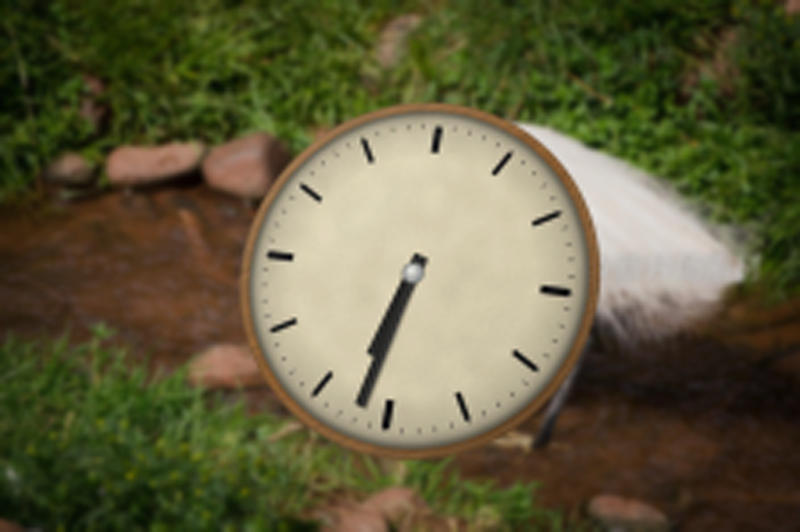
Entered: {"hour": 6, "minute": 32}
